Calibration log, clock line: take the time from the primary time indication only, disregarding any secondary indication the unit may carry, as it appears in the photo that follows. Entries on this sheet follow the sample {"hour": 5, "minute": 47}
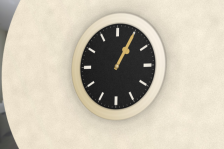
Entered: {"hour": 1, "minute": 5}
